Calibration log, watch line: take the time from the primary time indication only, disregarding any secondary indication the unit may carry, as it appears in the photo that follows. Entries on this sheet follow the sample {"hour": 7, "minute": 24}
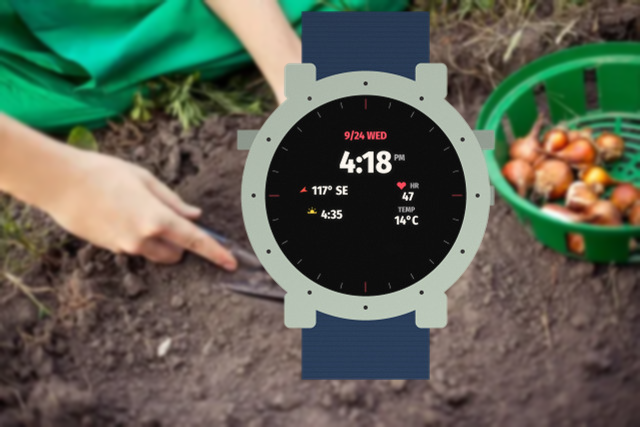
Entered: {"hour": 4, "minute": 18}
